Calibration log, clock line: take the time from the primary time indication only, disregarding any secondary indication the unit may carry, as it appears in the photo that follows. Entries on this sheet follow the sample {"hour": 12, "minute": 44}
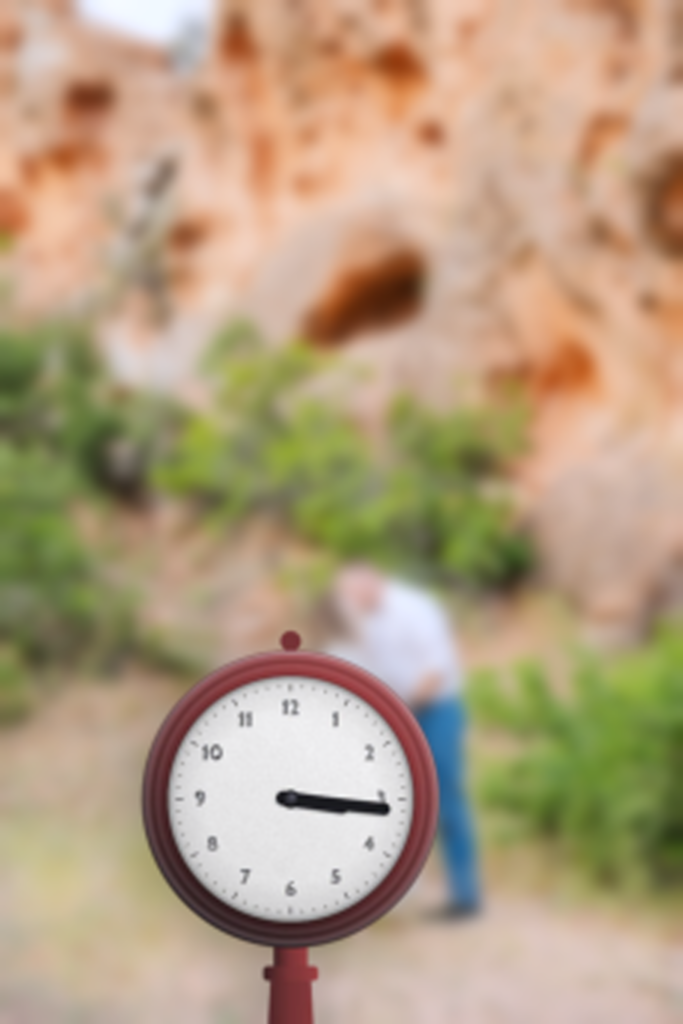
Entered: {"hour": 3, "minute": 16}
